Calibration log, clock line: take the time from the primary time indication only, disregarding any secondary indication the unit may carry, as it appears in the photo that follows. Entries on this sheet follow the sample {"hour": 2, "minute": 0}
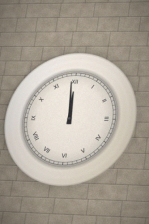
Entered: {"hour": 11, "minute": 59}
